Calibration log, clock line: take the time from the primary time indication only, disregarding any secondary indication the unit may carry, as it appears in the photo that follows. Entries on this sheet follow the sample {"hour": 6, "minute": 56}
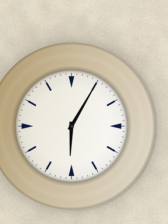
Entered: {"hour": 6, "minute": 5}
